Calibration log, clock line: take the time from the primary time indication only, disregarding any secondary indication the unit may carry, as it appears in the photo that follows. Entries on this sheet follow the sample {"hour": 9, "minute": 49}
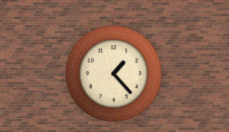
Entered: {"hour": 1, "minute": 23}
